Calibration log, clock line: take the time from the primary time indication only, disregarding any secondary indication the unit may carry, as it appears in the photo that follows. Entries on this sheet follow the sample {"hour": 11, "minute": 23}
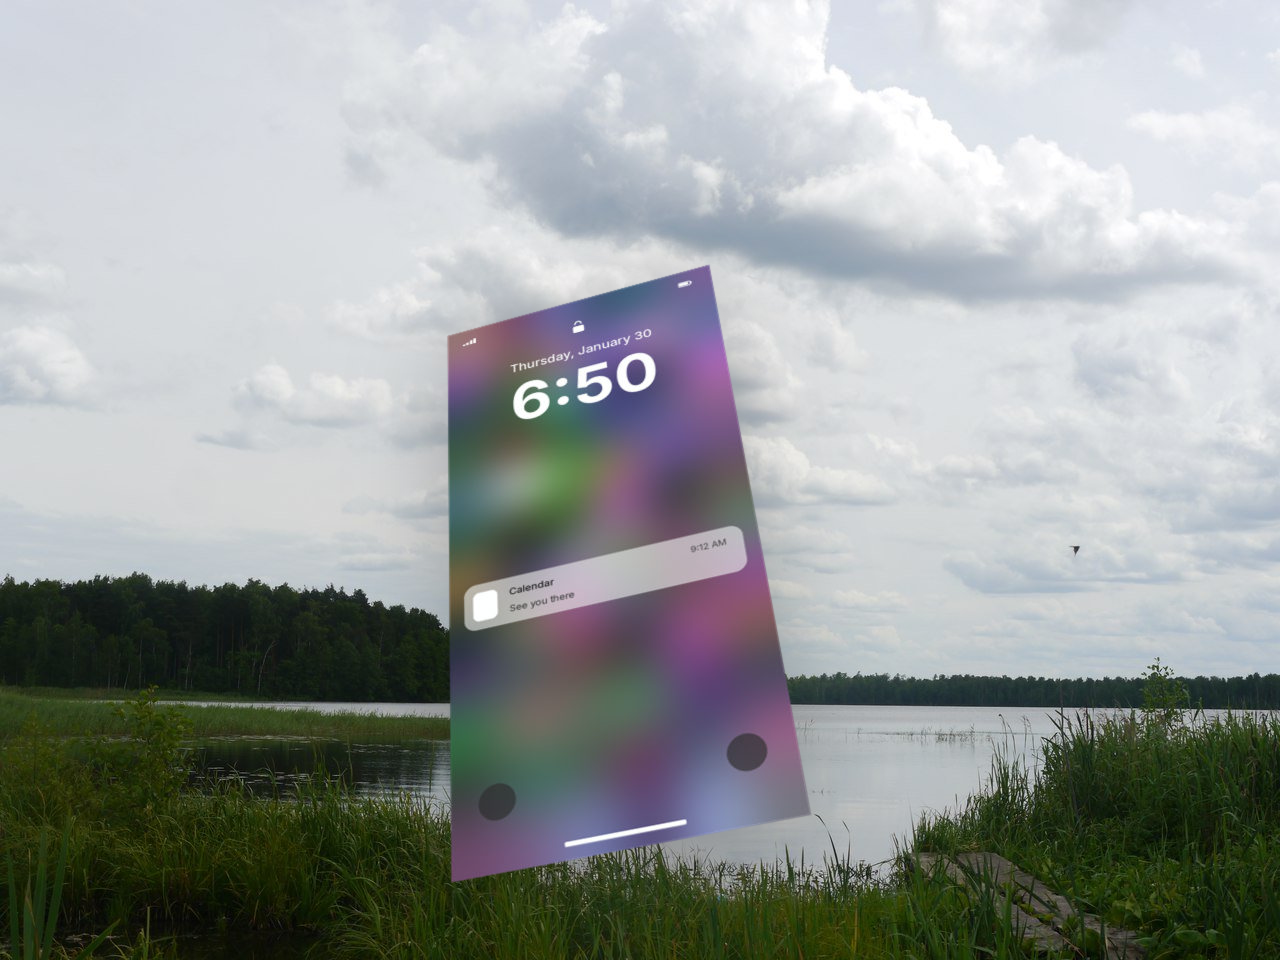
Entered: {"hour": 6, "minute": 50}
